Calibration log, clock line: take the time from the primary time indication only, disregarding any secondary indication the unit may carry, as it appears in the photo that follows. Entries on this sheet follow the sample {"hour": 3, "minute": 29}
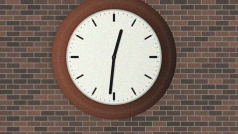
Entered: {"hour": 12, "minute": 31}
